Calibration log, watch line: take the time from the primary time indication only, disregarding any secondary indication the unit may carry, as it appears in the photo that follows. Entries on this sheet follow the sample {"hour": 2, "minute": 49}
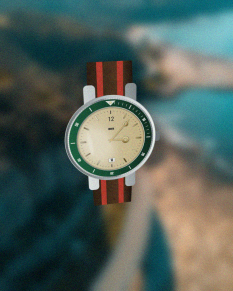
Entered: {"hour": 3, "minute": 7}
